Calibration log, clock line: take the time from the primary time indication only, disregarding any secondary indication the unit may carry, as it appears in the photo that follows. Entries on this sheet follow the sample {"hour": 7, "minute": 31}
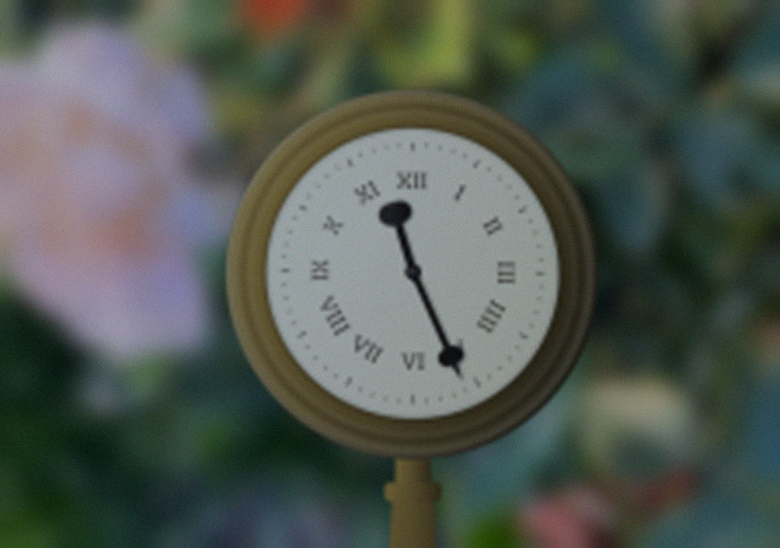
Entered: {"hour": 11, "minute": 26}
